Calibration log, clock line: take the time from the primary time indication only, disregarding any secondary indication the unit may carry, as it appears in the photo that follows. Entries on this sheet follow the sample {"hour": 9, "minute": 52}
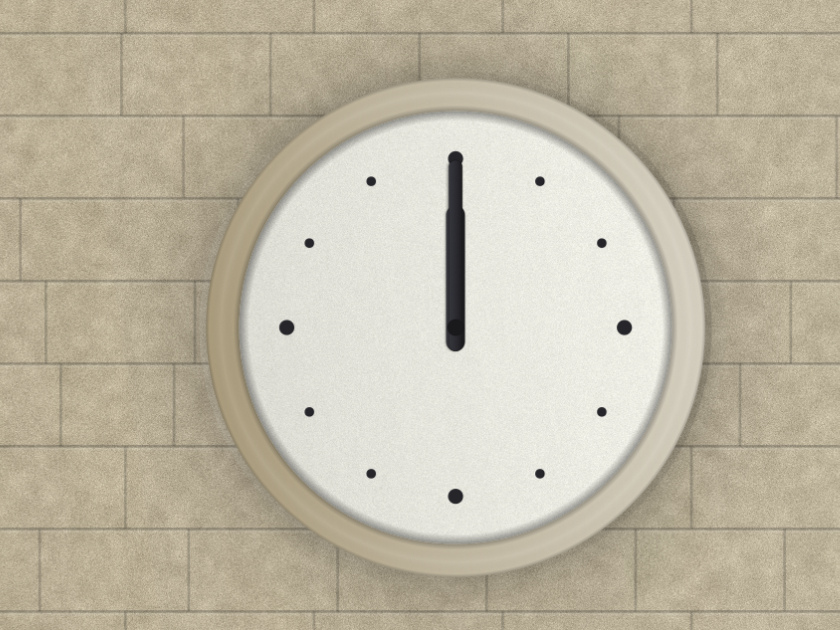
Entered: {"hour": 12, "minute": 0}
